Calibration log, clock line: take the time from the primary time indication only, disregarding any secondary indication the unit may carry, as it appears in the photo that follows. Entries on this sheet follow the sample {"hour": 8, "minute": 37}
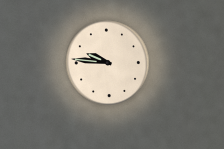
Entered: {"hour": 9, "minute": 46}
